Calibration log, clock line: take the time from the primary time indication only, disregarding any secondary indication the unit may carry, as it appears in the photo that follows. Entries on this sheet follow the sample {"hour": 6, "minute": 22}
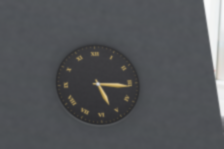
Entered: {"hour": 5, "minute": 16}
